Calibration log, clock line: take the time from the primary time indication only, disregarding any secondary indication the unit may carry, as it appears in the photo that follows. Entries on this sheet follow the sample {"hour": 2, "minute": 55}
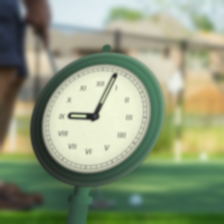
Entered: {"hour": 9, "minute": 3}
